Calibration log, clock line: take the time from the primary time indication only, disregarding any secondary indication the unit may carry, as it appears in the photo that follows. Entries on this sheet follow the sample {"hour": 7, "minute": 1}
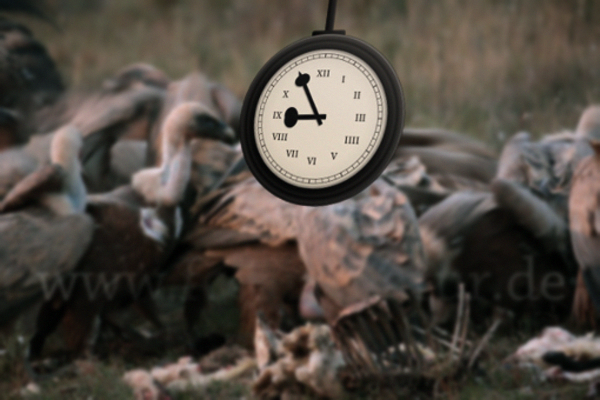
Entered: {"hour": 8, "minute": 55}
